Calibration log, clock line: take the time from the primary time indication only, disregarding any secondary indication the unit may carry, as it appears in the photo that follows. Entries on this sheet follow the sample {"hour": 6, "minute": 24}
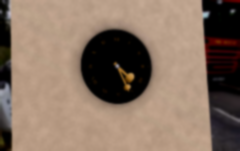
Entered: {"hour": 4, "minute": 26}
